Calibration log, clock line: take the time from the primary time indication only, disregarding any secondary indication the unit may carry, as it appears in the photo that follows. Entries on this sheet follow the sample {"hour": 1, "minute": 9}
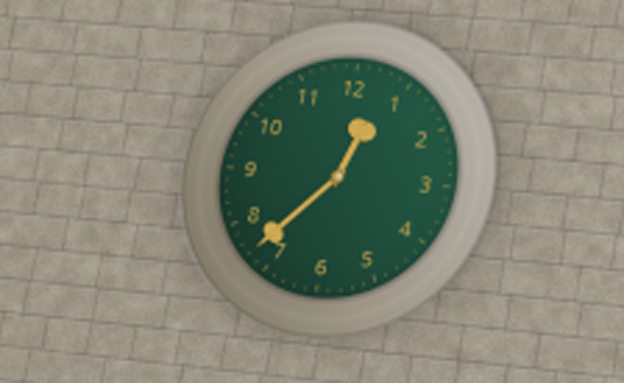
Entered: {"hour": 12, "minute": 37}
